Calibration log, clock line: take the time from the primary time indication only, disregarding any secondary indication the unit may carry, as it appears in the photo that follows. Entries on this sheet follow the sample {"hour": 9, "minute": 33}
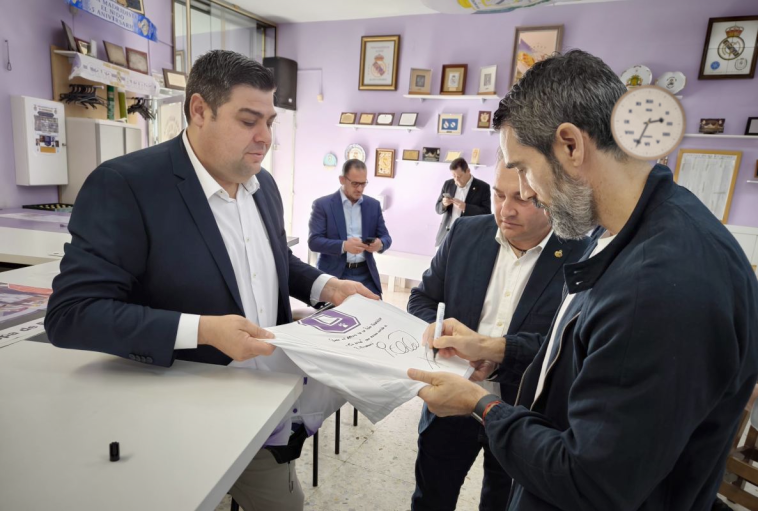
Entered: {"hour": 2, "minute": 34}
